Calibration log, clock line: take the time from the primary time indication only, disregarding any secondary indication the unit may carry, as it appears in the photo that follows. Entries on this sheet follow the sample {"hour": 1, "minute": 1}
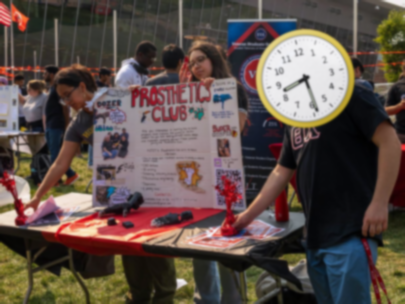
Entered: {"hour": 8, "minute": 29}
